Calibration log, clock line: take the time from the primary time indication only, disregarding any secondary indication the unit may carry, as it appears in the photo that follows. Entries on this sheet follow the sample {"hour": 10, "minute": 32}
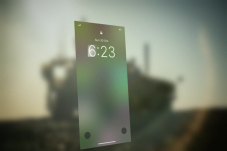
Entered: {"hour": 6, "minute": 23}
